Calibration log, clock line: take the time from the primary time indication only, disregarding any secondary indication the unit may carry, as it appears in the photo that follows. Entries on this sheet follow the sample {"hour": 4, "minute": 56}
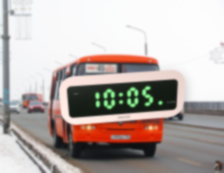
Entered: {"hour": 10, "minute": 5}
